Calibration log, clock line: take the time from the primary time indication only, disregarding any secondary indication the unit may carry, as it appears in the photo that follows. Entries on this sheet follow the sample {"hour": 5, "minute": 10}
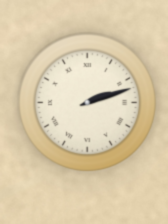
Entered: {"hour": 2, "minute": 12}
